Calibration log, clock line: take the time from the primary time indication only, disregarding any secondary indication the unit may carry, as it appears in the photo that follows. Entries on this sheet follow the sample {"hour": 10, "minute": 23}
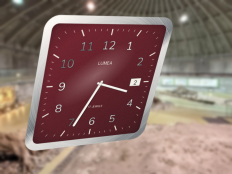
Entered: {"hour": 3, "minute": 34}
